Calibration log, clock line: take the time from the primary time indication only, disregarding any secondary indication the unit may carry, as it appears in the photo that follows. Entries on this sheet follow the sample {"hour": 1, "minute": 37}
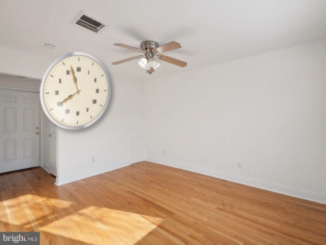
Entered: {"hour": 7, "minute": 57}
